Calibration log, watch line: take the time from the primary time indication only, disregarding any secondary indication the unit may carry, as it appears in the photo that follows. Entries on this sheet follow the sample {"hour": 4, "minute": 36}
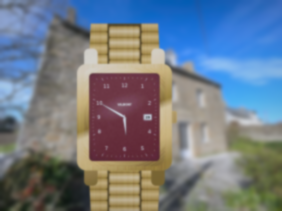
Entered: {"hour": 5, "minute": 50}
